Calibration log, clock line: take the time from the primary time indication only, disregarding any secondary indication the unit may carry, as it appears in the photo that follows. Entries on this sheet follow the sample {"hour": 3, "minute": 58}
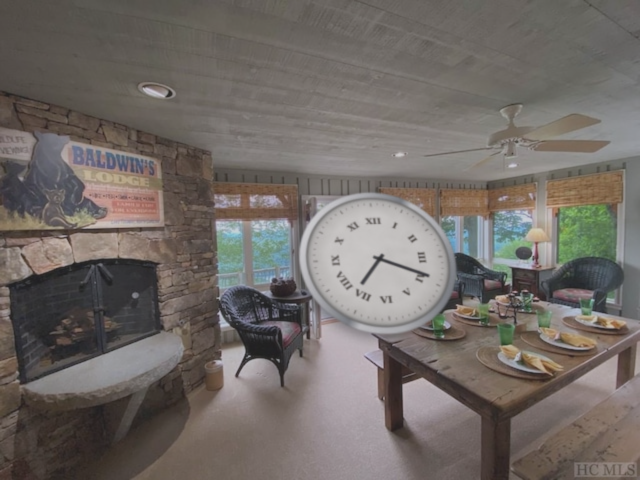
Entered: {"hour": 7, "minute": 19}
